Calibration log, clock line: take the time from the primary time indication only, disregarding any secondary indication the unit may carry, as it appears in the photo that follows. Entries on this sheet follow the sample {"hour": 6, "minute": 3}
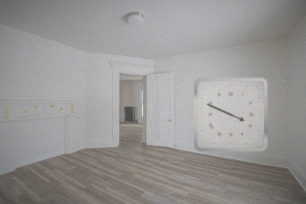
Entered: {"hour": 3, "minute": 49}
